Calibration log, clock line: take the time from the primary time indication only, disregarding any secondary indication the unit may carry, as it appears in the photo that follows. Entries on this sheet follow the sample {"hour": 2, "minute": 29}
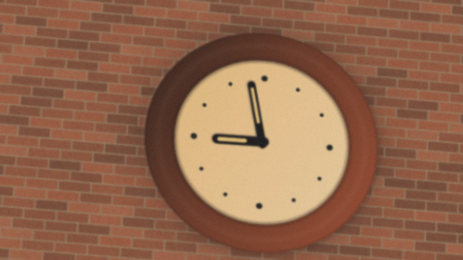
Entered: {"hour": 8, "minute": 58}
